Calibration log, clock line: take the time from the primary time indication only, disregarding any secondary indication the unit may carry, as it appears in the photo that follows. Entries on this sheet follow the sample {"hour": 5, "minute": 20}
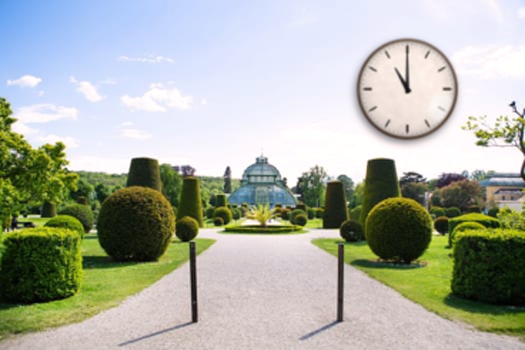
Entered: {"hour": 11, "minute": 0}
